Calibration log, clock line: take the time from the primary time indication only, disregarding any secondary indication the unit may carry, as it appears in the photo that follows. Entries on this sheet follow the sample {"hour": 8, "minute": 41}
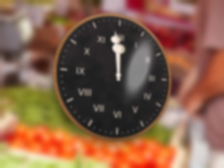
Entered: {"hour": 11, "minute": 59}
